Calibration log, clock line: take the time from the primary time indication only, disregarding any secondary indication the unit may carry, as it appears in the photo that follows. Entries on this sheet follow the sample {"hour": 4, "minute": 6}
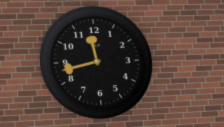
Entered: {"hour": 11, "minute": 43}
